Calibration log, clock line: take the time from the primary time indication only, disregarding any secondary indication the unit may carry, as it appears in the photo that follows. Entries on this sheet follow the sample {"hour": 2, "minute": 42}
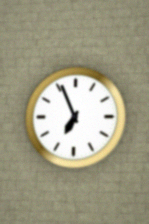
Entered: {"hour": 6, "minute": 56}
